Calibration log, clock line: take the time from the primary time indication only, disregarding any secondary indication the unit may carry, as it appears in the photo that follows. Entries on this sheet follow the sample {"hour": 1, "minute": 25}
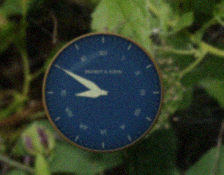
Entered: {"hour": 8, "minute": 50}
